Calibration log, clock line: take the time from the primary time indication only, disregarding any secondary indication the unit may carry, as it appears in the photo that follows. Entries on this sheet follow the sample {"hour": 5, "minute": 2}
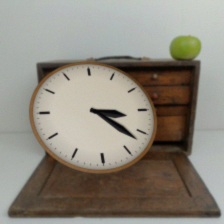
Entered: {"hour": 3, "minute": 22}
